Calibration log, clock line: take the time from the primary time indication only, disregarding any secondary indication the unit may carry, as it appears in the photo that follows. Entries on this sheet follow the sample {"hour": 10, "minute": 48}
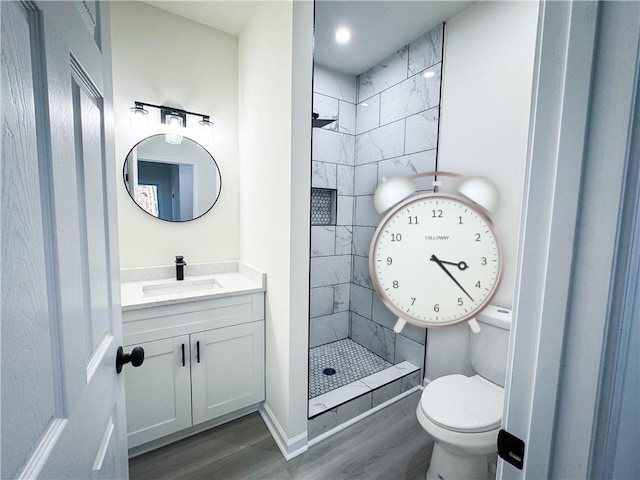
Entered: {"hour": 3, "minute": 23}
